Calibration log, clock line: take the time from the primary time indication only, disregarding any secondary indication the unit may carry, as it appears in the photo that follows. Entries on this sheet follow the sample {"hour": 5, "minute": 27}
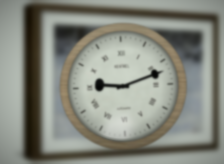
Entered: {"hour": 9, "minute": 12}
